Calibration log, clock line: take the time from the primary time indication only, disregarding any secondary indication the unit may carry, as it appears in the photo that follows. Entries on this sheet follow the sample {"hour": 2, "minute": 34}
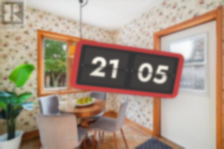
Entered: {"hour": 21, "minute": 5}
